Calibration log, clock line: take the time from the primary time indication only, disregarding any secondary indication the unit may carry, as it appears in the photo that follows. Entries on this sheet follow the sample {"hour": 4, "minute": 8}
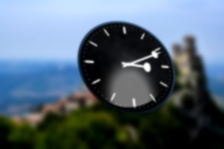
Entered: {"hour": 3, "minute": 11}
